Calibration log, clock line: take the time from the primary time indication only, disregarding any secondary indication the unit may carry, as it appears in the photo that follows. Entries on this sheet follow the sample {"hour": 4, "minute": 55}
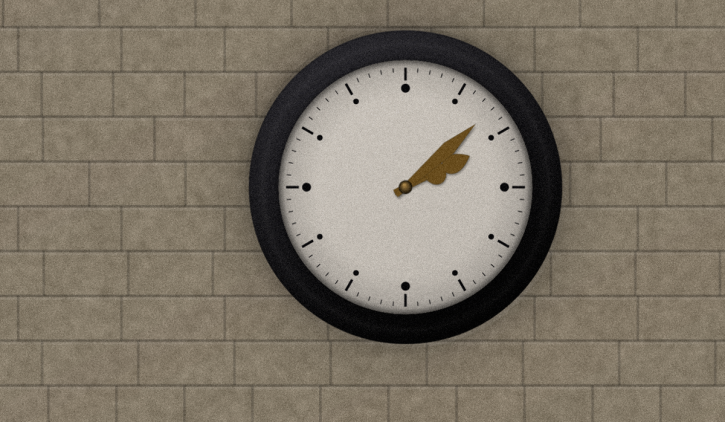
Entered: {"hour": 2, "minute": 8}
